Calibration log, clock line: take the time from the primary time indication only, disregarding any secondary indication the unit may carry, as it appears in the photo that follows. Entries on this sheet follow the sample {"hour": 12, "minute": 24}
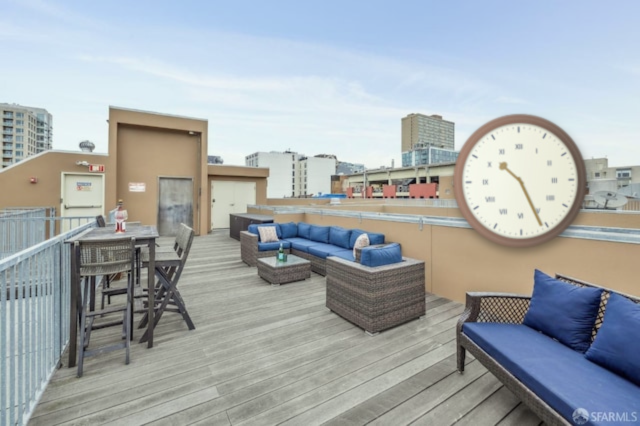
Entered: {"hour": 10, "minute": 26}
